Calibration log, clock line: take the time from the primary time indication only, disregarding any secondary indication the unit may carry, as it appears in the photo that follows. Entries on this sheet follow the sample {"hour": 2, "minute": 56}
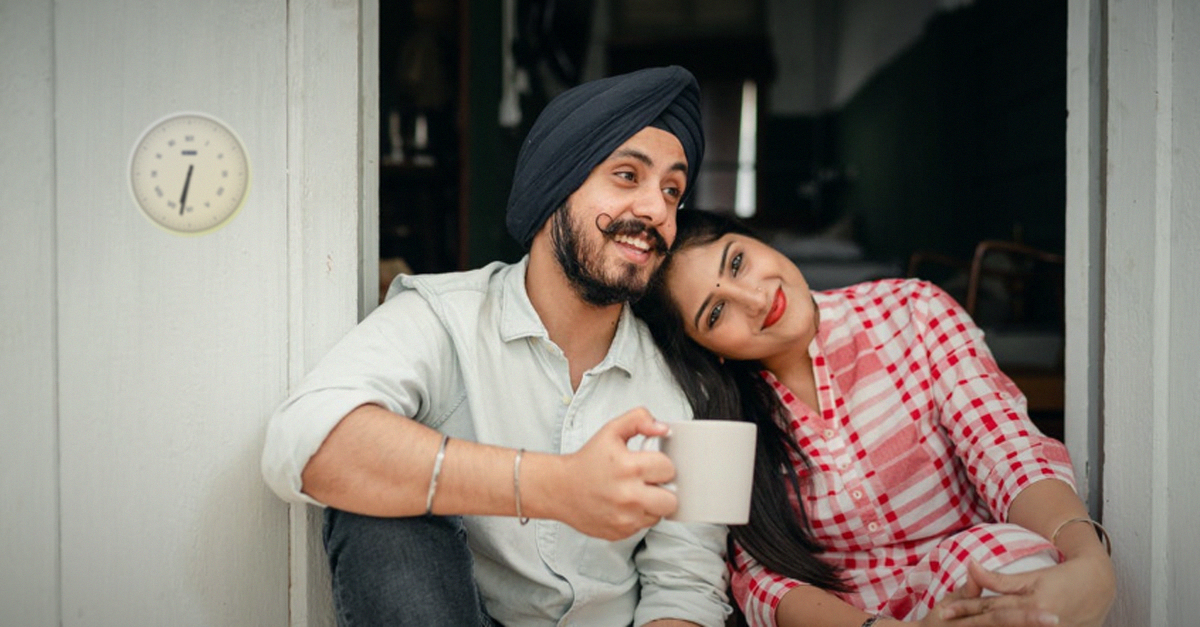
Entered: {"hour": 6, "minute": 32}
